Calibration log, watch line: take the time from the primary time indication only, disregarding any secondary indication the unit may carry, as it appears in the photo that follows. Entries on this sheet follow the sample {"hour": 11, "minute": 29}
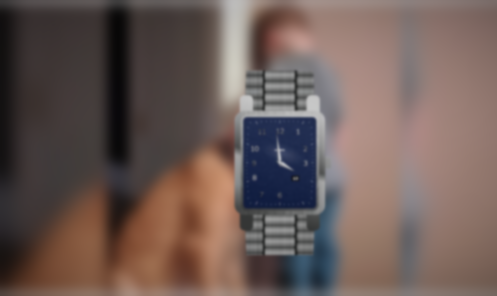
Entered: {"hour": 3, "minute": 59}
